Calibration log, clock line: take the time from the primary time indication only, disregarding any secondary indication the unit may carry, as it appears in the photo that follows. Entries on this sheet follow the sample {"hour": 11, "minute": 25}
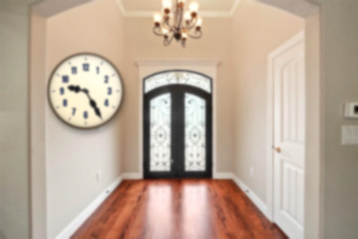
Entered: {"hour": 9, "minute": 25}
